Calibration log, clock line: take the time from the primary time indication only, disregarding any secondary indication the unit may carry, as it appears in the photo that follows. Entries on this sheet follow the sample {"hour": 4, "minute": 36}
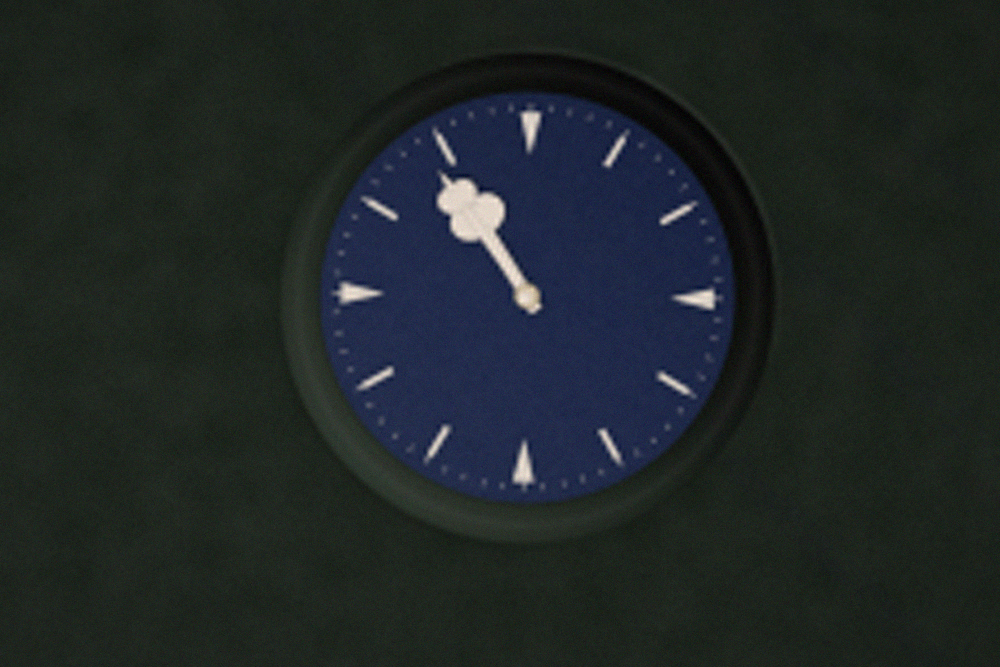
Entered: {"hour": 10, "minute": 54}
